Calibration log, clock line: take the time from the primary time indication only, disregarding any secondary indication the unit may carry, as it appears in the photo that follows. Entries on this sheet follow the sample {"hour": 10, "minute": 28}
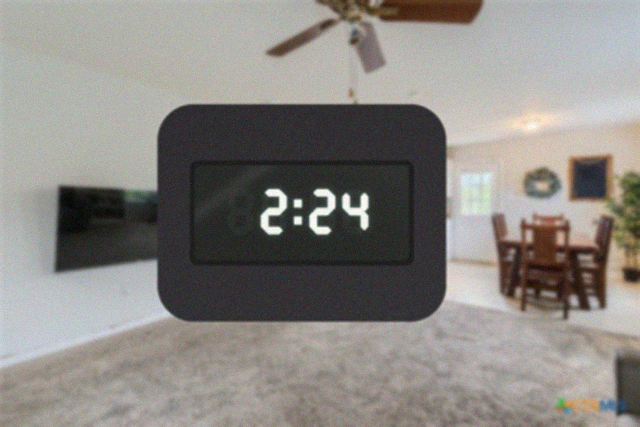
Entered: {"hour": 2, "minute": 24}
